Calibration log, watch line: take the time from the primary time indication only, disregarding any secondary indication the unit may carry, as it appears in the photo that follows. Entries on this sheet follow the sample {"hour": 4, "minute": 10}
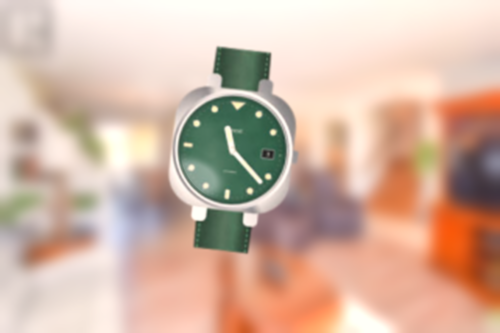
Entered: {"hour": 11, "minute": 22}
